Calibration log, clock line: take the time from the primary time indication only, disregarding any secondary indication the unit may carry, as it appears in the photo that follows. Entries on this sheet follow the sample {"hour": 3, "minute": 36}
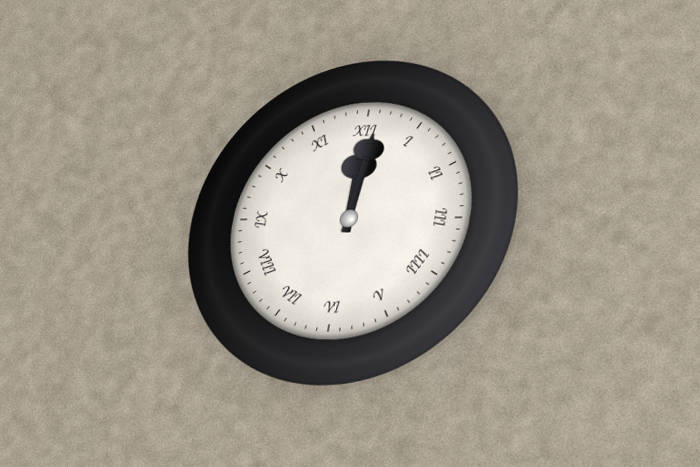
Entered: {"hour": 12, "minute": 1}
